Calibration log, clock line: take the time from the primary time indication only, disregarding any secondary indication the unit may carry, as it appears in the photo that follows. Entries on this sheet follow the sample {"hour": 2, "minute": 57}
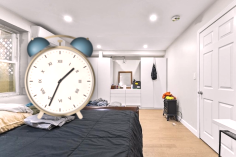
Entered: {"hour": 1, "minute": 34}
